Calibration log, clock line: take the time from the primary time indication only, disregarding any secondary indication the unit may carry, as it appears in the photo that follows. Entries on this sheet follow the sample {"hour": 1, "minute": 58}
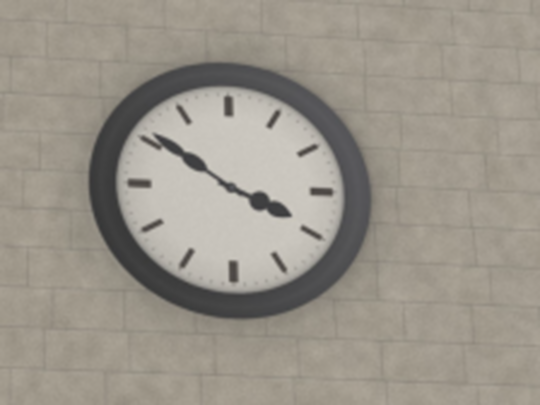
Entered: {"hour": 3, "minute": 51}
